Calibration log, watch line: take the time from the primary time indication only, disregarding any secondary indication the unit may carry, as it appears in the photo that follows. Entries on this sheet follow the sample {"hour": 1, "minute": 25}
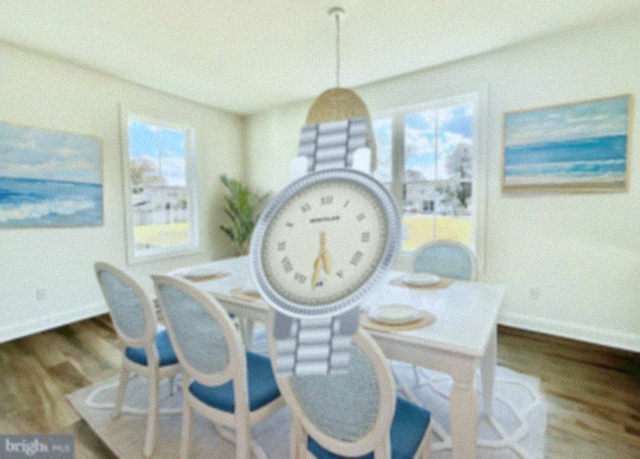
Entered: {"hour": 5, "minute": 31}
